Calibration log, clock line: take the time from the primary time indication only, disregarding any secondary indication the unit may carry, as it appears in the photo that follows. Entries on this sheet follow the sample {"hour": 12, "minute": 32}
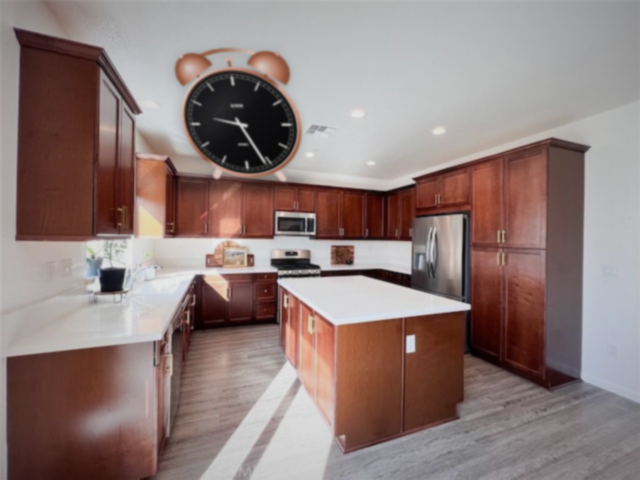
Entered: {"hour": 9, "minute": 26}
